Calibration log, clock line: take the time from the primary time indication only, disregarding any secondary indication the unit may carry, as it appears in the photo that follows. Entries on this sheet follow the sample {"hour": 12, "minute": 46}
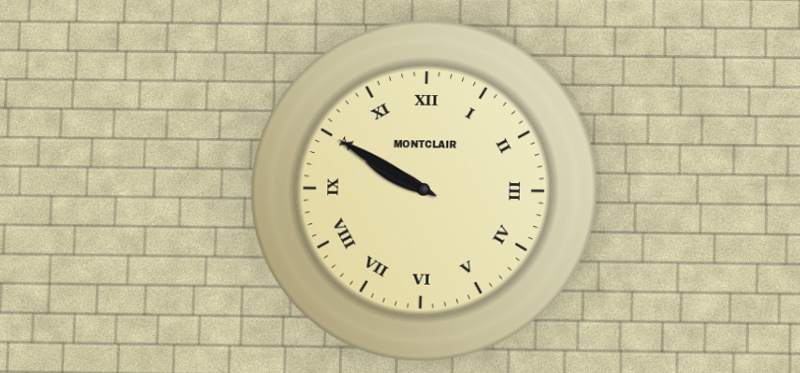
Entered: {"hour": 9, "minute": 50}
